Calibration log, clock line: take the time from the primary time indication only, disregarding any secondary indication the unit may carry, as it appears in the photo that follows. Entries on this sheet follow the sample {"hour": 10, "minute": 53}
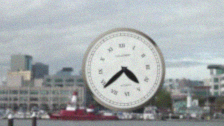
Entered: {"hour": 4, "minute": 39}
